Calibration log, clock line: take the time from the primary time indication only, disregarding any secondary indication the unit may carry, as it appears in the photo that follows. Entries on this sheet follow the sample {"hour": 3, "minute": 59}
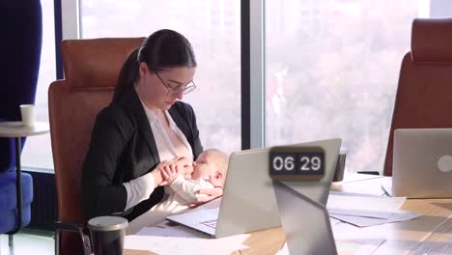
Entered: {"hour": 6, "minute": 29}
